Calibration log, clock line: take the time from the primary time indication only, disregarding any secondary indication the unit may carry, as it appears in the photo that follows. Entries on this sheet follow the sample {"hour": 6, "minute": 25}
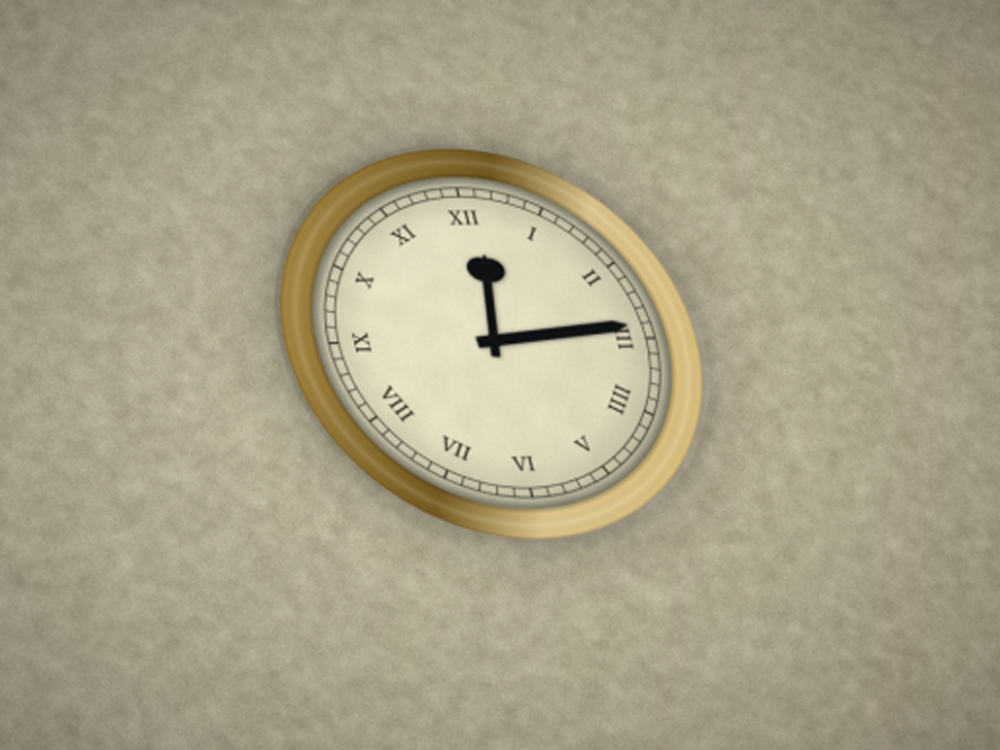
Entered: {"hour": 12, "minute": 14}
